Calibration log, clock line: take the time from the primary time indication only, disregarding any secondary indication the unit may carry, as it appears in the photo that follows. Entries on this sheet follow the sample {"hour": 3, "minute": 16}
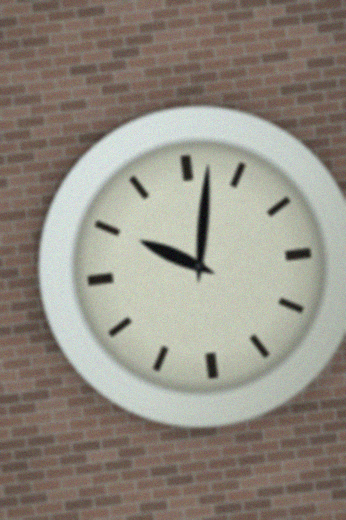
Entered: {"hour": 10, "minute": 2}
